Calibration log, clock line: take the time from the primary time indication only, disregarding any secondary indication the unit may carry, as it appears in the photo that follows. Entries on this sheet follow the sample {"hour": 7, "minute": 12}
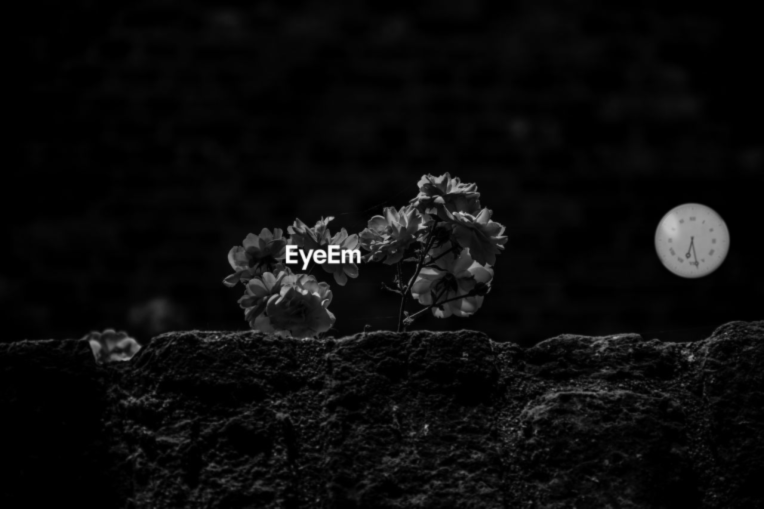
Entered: {"hour": 6, "minute": 28}
